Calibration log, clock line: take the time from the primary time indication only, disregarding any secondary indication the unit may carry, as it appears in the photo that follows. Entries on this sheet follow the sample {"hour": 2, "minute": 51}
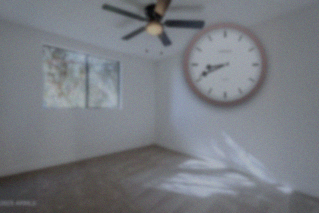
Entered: {"hour": 8, "minute": 41}
